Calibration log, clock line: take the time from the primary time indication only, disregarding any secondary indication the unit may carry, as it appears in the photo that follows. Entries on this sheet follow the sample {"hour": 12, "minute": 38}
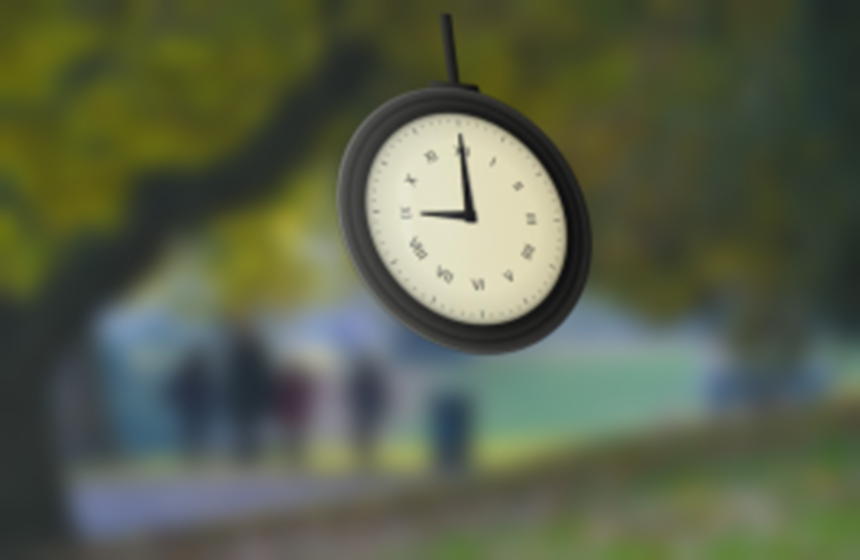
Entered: {"hour": 9, "minute": 0}
